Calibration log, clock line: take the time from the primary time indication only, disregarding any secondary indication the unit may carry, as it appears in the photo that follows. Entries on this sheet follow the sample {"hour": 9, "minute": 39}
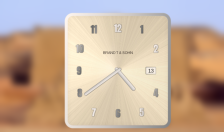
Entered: {"hour": 4, "minute": 39}
